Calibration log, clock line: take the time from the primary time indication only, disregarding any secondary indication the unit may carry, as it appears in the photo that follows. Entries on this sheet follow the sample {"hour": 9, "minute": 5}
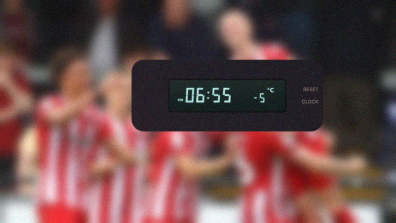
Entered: {"hour": 6, "minute": 55}
